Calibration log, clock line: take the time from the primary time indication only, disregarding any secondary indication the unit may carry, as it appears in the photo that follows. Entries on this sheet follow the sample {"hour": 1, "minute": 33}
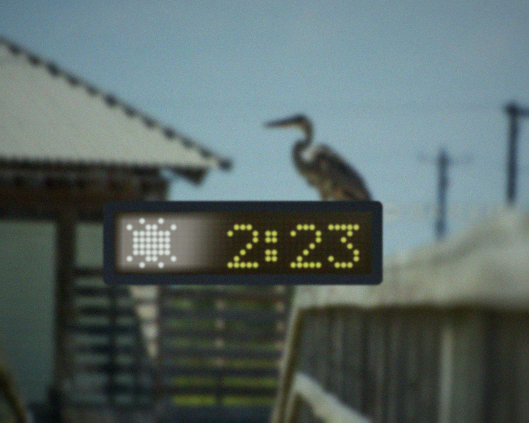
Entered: {"hour": 2, "minute": 23}
